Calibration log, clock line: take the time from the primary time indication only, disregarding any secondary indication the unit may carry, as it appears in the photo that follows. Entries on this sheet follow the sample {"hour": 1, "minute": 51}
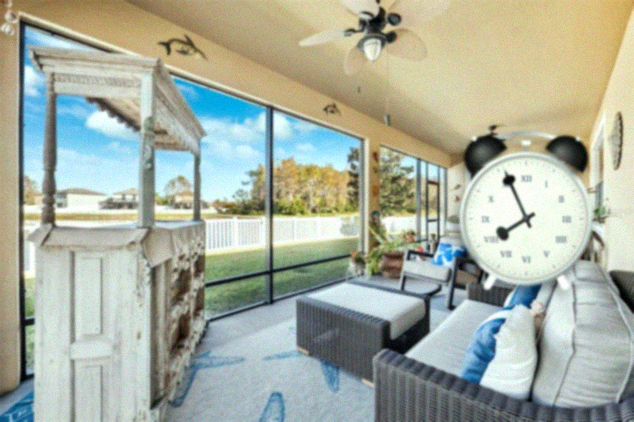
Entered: {"hour": 7, "minute": 56}
